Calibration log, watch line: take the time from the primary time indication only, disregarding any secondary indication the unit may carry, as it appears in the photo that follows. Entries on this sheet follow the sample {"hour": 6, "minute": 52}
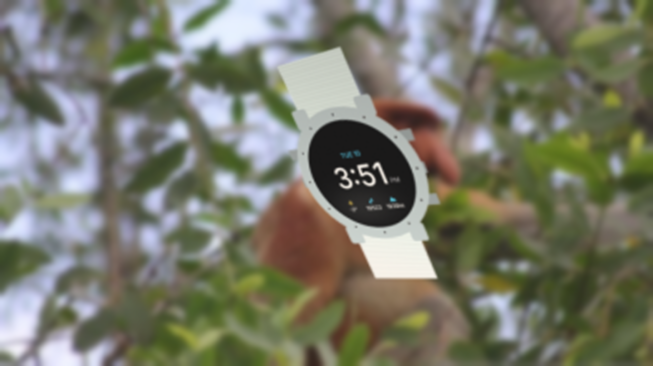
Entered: {"hour": 3, "minute": 51}
